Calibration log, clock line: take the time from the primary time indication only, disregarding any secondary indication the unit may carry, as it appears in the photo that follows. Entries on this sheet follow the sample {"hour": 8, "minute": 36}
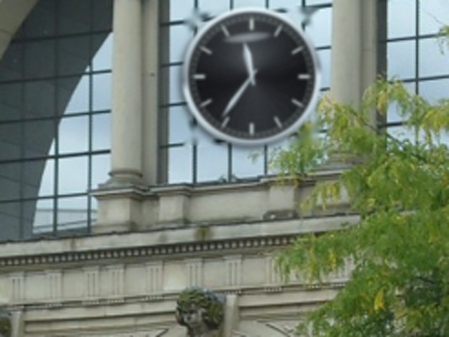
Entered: {"hour": 11, "minute": 36}
